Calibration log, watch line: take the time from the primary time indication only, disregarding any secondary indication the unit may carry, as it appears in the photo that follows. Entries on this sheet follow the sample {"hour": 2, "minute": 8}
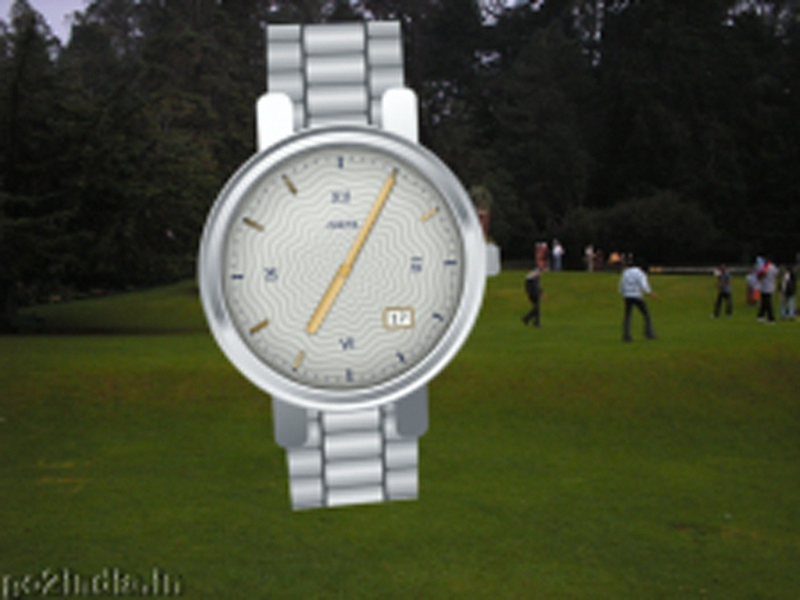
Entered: {"hour": 7, "minute": 5}
